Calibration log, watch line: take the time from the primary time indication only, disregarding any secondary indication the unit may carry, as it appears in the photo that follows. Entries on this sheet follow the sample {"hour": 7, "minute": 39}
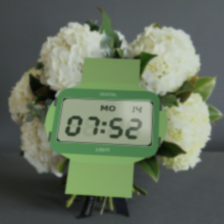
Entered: {"hour": 7, "minute": 52}
